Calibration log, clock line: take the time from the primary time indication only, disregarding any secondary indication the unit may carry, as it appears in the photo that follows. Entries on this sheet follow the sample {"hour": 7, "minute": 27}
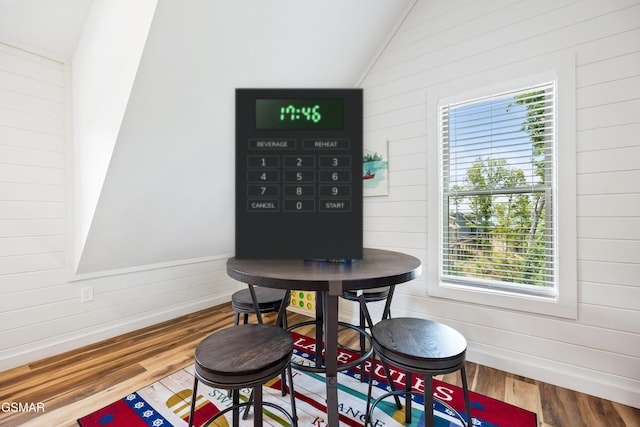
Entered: {"hour": 17, "minute": 46}
